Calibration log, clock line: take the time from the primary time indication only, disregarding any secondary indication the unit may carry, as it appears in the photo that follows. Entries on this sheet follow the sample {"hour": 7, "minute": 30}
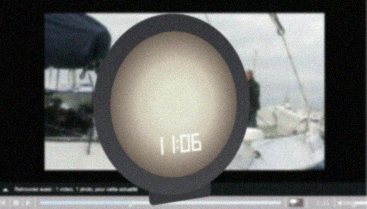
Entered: {"hour": 11, "minute": 6}
